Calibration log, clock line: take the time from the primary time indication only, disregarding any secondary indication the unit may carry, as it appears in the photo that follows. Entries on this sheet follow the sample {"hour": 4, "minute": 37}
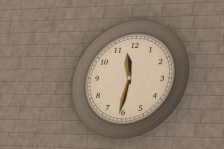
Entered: {"hour": 11, "minute": 31}
